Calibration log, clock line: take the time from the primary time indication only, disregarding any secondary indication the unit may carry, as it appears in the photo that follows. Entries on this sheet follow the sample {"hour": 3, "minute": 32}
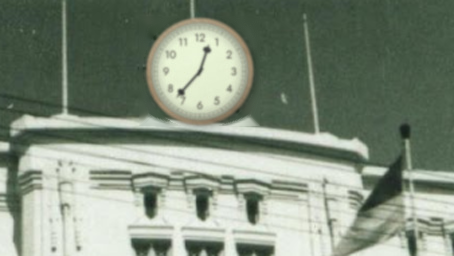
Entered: {"hour": 12, "minute": 37}
